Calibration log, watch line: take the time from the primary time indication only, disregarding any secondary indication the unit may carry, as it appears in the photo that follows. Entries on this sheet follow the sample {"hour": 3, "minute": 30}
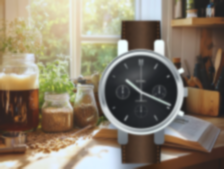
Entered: {"hour": 10, "minute": 19}
